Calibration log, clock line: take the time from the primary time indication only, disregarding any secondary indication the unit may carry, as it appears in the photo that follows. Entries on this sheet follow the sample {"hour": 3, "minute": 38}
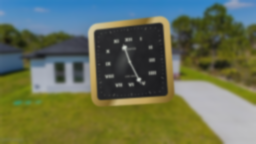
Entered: {"hour": 11, "minute": 26}
